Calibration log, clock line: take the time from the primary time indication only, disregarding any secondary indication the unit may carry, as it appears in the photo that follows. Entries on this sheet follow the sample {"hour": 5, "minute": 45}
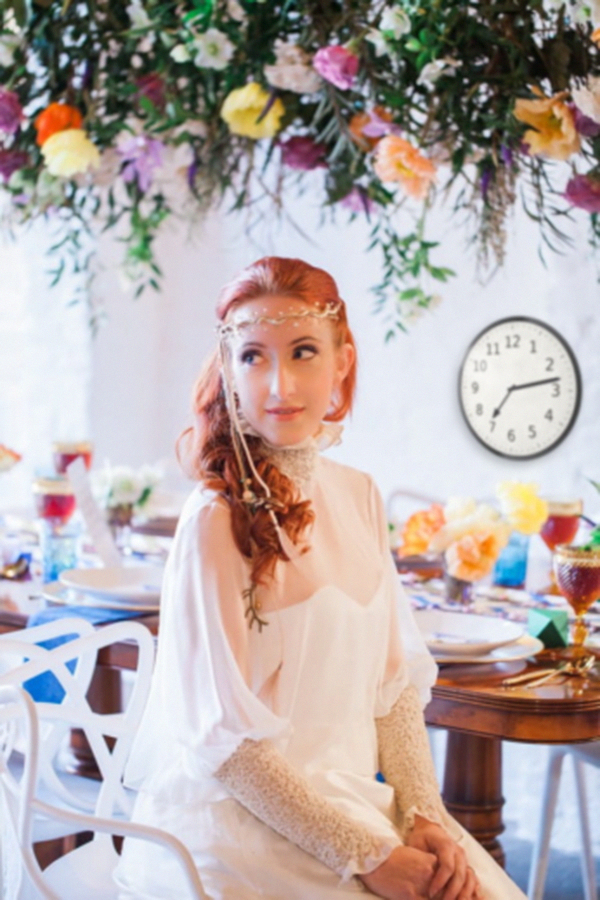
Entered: {"hour": 7, "minute": 13}
